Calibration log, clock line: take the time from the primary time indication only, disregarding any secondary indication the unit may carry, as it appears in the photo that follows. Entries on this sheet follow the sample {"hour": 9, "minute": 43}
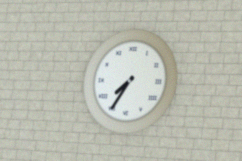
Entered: {"hour": 7, "minute": 35}
